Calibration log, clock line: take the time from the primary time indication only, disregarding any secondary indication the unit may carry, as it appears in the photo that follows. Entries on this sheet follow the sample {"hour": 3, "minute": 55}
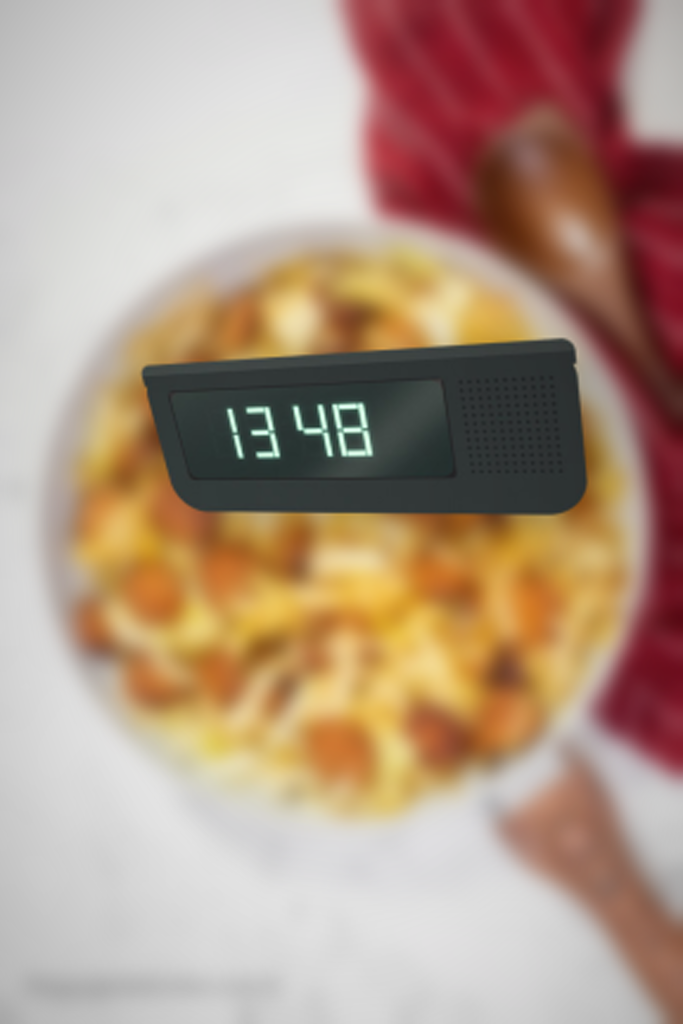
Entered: {"hour": 13, "minute": 48}
